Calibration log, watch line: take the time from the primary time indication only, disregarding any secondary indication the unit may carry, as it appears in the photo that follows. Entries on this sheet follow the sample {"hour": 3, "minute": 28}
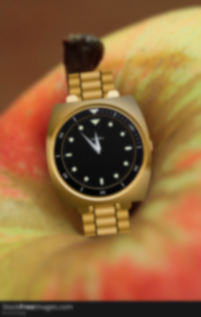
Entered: {"hour": 11, "minute": 54}
